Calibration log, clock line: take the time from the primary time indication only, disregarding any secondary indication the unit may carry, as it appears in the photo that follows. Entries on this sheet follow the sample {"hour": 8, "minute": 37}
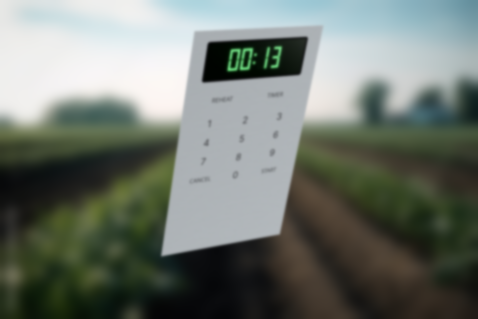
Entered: {"hour": 0, "minute": 13}
